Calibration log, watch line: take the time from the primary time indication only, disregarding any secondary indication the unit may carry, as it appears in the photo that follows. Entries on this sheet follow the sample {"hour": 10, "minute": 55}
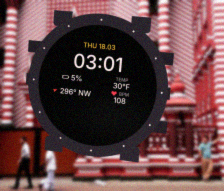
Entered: {"hour": 3, "minute": 1}
